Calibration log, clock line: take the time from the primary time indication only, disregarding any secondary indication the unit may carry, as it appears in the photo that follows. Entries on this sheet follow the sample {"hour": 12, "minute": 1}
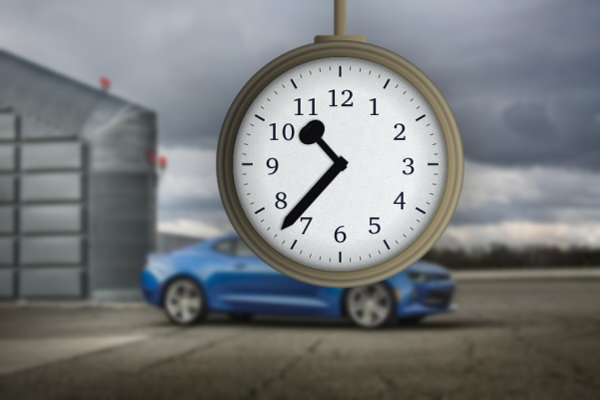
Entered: {"hour": 10, "minute": 37}
